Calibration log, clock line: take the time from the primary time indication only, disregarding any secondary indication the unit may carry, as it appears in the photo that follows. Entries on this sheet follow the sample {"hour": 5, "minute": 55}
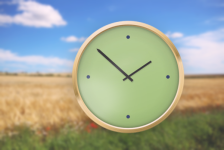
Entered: {"hour": 1, "minute": 52}
